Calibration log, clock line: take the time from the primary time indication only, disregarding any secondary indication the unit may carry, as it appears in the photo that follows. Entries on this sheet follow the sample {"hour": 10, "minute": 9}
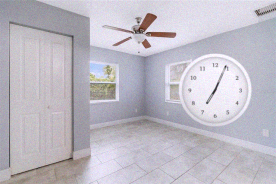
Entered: {"hour": 7, "minute": 4}
